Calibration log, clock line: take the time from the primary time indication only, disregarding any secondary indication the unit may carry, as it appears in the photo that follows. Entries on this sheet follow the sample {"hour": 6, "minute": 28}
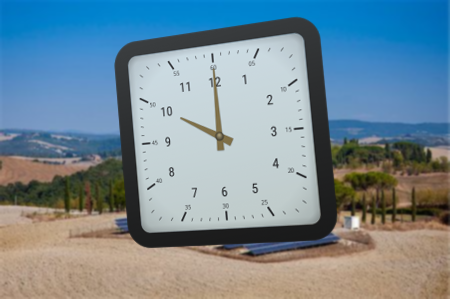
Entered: {"hour": 10, "minute": 0}
